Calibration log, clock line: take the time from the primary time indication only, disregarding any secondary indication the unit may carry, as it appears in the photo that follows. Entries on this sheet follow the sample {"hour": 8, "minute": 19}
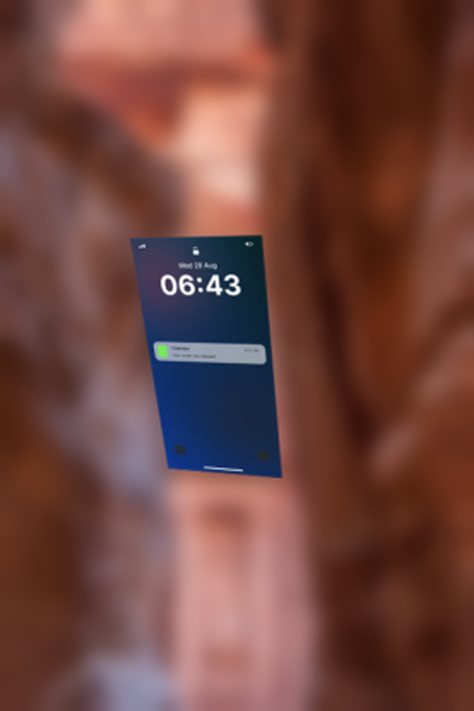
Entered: {"hour": 6, "minute": 43}
